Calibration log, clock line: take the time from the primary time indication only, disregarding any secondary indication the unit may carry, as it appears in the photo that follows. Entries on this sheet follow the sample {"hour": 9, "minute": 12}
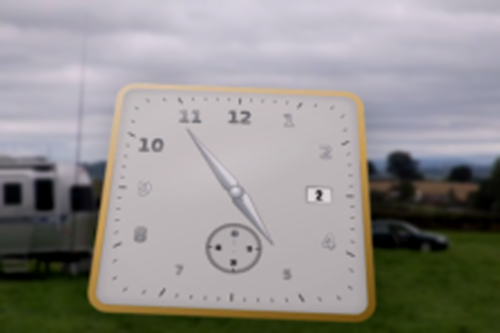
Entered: {"hour": 4, "minute": 54}
